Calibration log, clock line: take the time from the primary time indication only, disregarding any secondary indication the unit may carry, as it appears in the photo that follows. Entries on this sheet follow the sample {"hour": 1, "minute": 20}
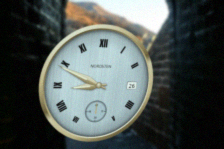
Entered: {"hour": 8, "minute": 49}
